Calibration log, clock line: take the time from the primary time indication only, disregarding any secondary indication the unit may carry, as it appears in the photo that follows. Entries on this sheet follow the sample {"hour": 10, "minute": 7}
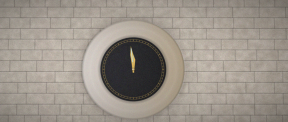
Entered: {"hour": 11, "minute": 59}
